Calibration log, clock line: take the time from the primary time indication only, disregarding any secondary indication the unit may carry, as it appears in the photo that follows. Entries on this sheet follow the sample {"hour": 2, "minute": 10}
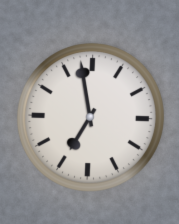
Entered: {"hour": 6, "minute": 58}
